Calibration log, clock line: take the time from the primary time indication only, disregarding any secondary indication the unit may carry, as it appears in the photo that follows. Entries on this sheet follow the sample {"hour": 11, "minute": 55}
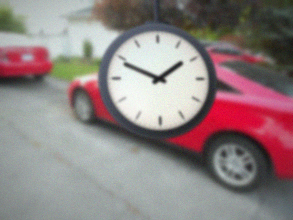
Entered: {"hour": 1, "minute": 49}
